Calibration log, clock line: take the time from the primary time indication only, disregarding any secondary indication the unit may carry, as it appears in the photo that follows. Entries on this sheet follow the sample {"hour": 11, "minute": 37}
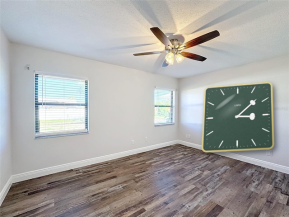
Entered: {"hour": 3, "minute": 8}
